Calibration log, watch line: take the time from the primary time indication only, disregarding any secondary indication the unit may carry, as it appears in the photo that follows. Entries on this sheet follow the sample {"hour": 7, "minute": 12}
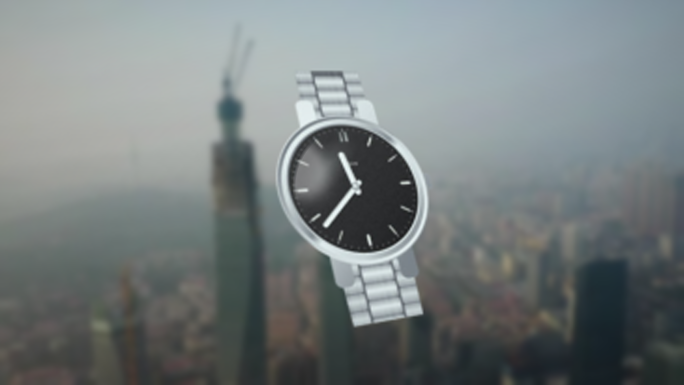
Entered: {"hour": 11, "minute": 38}
